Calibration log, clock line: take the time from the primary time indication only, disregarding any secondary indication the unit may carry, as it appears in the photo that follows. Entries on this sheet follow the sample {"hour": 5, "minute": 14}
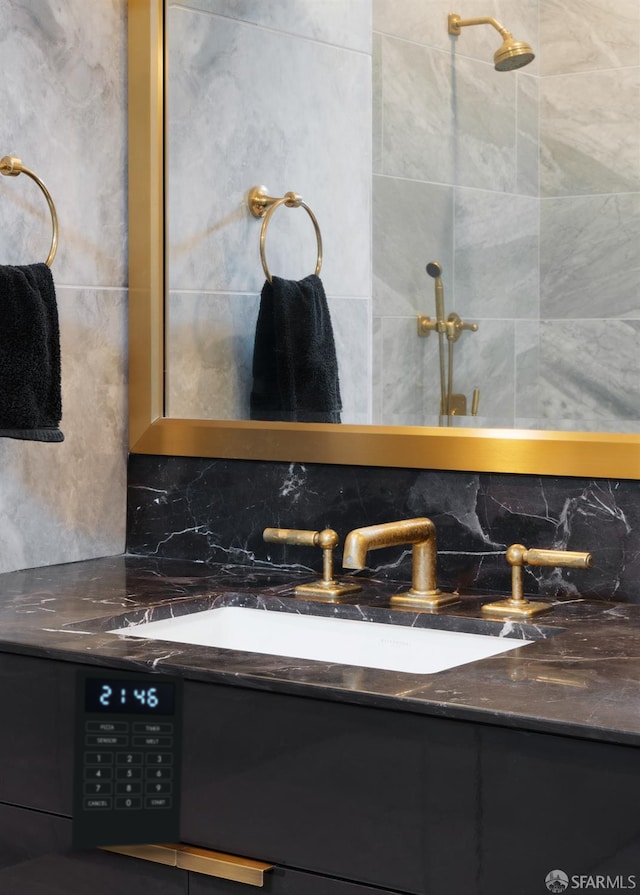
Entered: {"hour": 21, "minute": 46}
